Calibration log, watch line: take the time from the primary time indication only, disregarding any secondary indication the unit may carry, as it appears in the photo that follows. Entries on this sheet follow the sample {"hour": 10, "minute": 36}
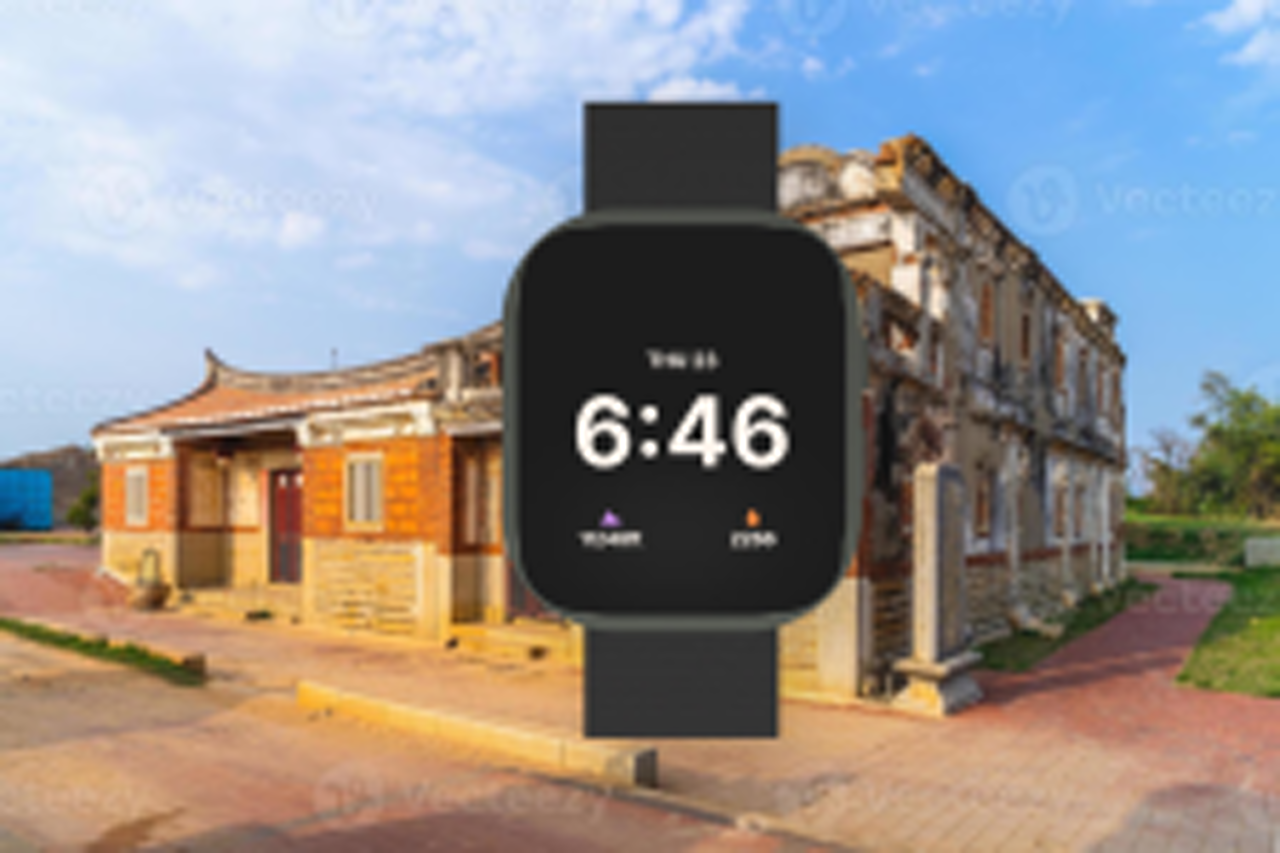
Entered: {"hour": 6, "minute": 46}
